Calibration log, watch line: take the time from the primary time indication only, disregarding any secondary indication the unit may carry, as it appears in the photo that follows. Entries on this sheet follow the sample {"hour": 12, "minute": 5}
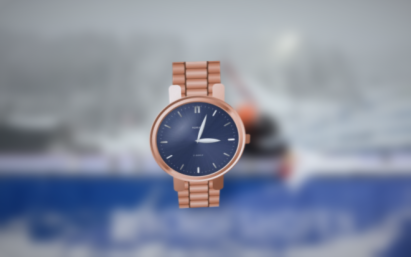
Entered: {"hour": 3, "minute": 3}
